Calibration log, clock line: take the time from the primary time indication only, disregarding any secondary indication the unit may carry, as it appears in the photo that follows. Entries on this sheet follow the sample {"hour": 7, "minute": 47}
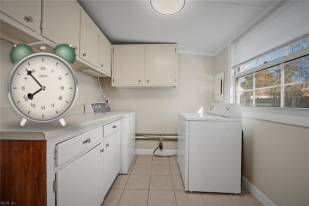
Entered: {"hour": 7, "minute": 53}
